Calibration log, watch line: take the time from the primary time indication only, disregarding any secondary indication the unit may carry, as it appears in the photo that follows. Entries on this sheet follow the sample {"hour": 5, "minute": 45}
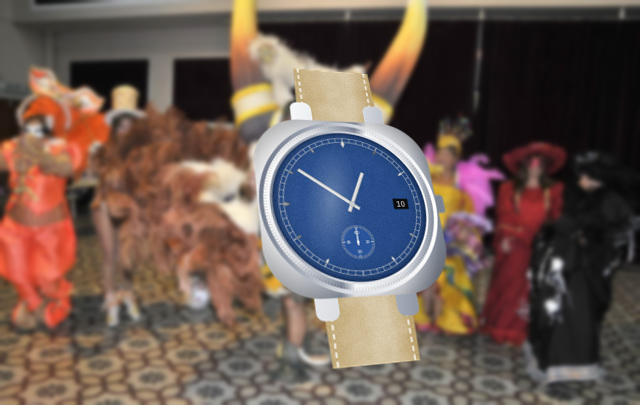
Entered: {"hour": 12, "minute": 51}
